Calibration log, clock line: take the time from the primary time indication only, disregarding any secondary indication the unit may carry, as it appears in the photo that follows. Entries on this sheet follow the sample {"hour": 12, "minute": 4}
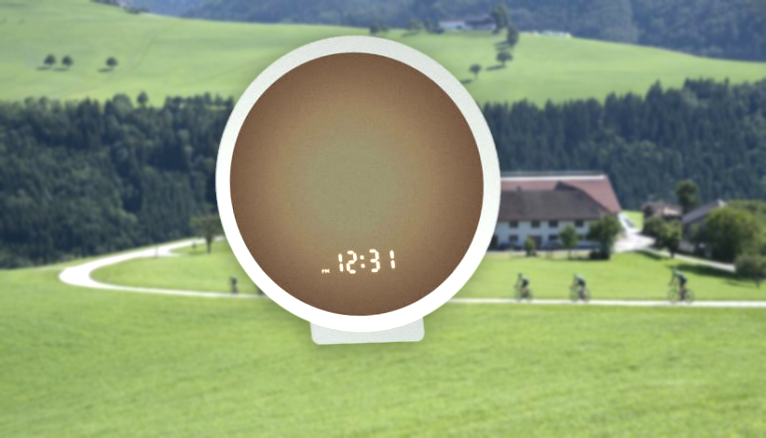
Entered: {"hour": 12, "minute": 31}
